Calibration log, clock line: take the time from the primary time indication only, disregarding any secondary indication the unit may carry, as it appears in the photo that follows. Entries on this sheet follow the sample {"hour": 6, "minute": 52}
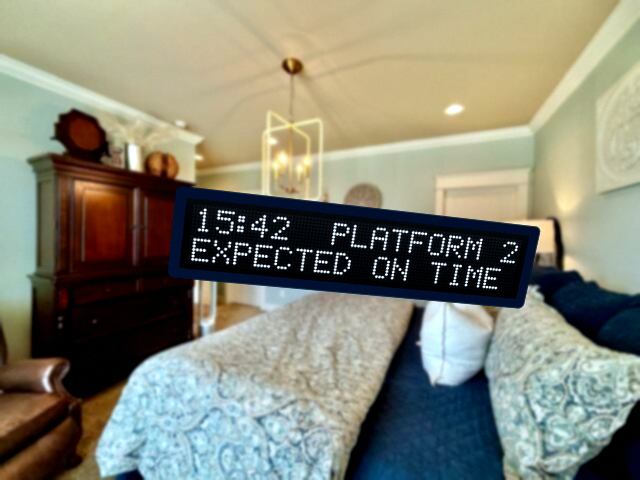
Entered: {"hour": 15, "minute": 42}
